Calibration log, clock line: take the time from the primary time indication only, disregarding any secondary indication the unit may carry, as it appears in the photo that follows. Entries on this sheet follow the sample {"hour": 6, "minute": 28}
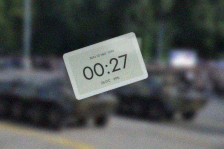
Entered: {"hour": 0, "minute": 27}
